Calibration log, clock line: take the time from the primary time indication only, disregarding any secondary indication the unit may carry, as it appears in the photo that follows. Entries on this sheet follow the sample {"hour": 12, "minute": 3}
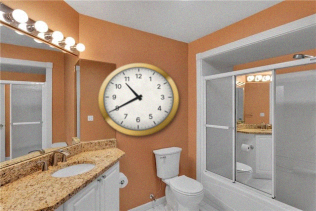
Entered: {"hour": 10, "minute": 40}
